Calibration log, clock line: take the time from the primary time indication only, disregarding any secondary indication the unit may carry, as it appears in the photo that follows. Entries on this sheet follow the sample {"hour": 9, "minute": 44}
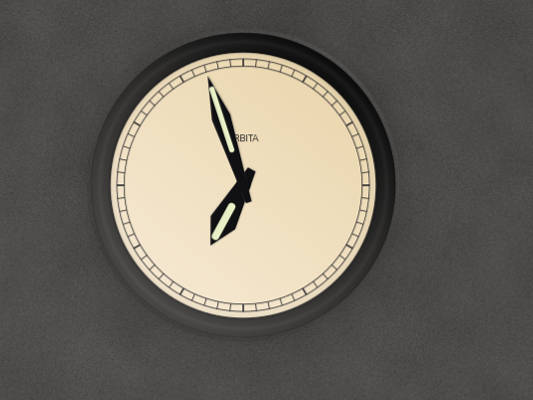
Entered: {"hour": 6, "minute": 57}
